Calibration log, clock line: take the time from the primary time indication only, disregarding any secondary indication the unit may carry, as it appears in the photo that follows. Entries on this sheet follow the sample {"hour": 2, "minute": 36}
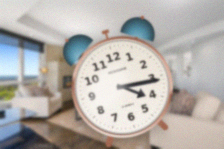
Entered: {"hour": 4, "minute": 16}
